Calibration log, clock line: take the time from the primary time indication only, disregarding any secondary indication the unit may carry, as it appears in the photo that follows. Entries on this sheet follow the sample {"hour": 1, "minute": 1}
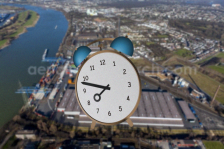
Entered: {"hour": 7, "minute": 48}
